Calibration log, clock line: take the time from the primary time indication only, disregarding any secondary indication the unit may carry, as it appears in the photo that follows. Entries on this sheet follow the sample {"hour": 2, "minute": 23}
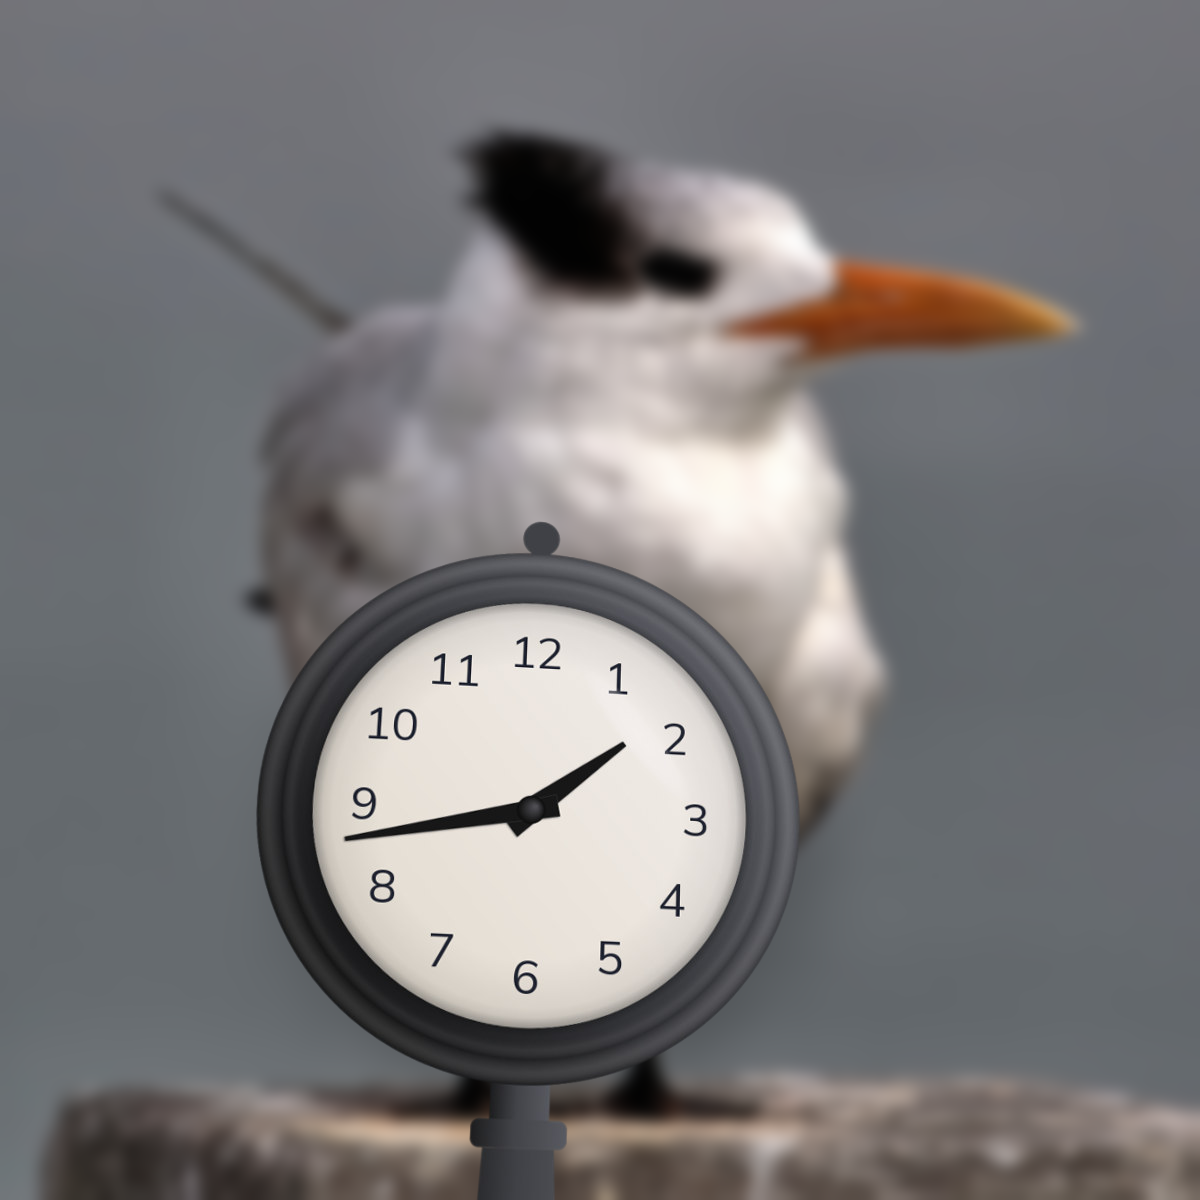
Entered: {"hour": 1, "minute": 43}
